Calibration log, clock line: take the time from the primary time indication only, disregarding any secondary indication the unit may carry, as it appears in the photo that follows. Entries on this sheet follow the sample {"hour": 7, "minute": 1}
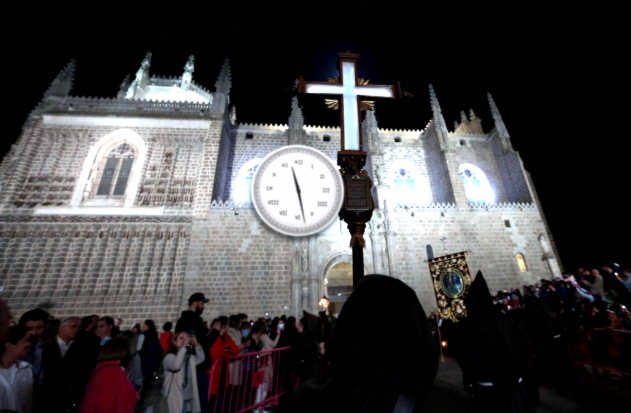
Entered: {"hour": 11, "minute": 28}
